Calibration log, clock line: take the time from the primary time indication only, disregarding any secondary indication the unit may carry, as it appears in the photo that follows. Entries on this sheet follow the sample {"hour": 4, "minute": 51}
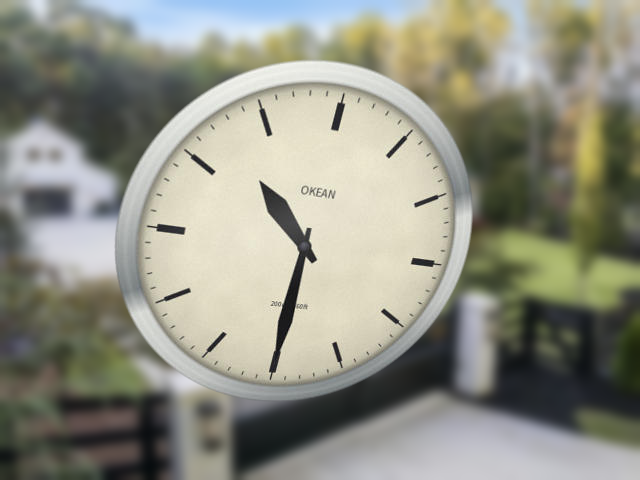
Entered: {"hour": 10, "minute": 30}
